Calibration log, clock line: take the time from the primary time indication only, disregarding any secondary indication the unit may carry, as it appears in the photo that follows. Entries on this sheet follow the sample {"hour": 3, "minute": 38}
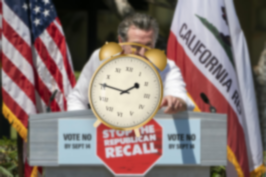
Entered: {"hour": 1, "minute": 46}
